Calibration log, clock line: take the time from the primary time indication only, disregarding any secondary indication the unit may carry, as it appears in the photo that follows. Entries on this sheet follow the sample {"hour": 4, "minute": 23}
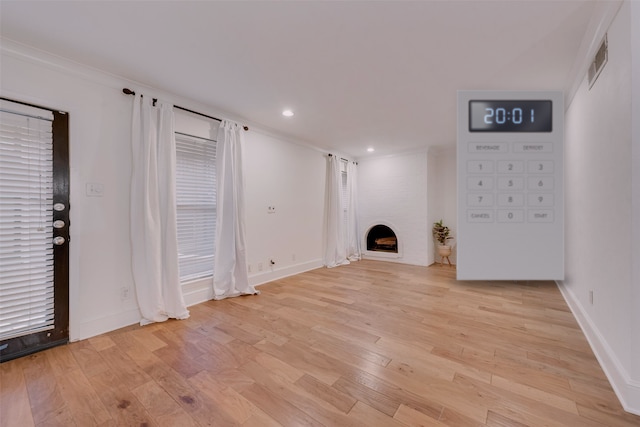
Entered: {"hour": 20, "minute": 1}
